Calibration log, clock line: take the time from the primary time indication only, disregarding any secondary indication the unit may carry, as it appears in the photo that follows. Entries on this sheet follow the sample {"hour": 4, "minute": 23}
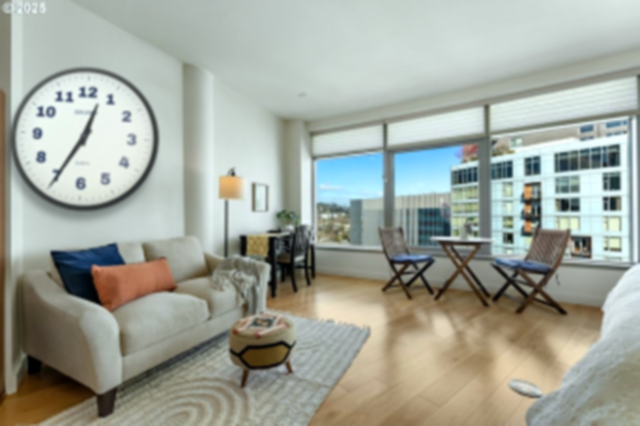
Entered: {"hour": 12, "minute": 35}
